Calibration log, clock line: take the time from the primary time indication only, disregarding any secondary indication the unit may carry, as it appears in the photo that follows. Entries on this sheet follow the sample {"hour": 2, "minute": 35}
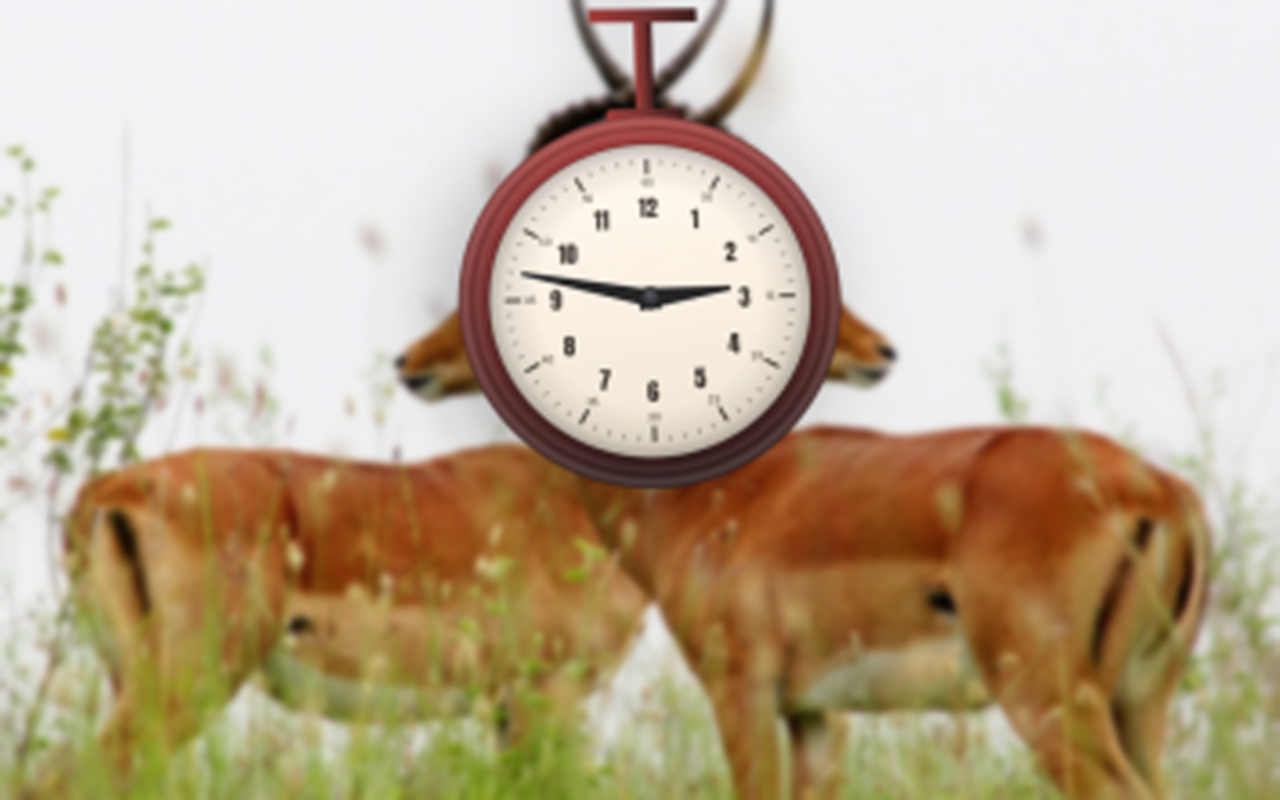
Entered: {"hour": 2, "minute": 47}
